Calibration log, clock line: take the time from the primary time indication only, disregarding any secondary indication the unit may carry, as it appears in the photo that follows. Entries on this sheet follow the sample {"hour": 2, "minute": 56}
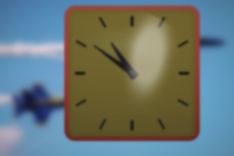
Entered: {"hour": 10, "minute": 51}
